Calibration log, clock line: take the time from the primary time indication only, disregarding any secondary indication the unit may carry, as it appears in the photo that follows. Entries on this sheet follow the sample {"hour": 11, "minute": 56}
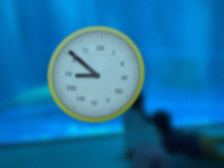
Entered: {"hour": 8, "minute": 51}
